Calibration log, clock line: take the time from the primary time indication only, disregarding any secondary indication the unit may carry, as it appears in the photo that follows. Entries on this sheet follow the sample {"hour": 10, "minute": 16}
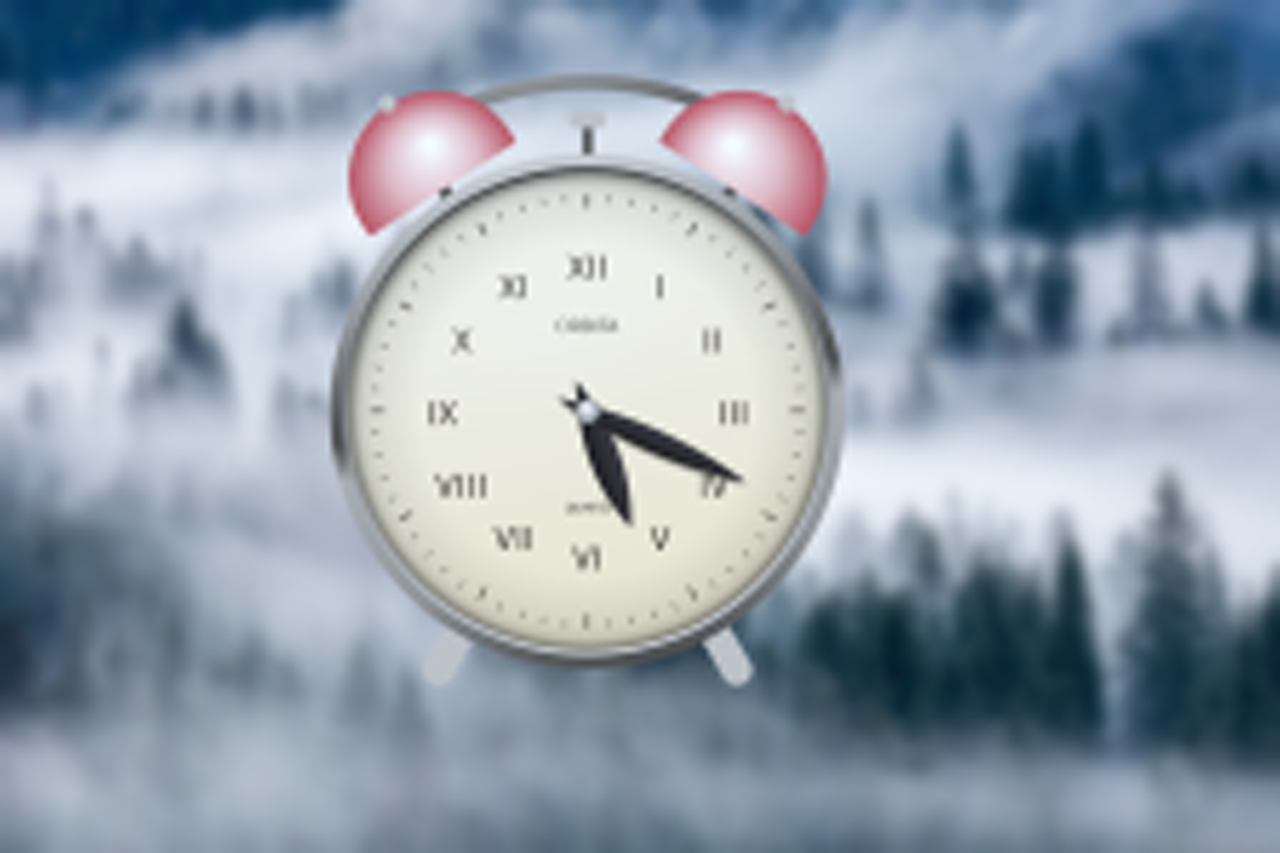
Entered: {"hour": 5, "minute": 19}
